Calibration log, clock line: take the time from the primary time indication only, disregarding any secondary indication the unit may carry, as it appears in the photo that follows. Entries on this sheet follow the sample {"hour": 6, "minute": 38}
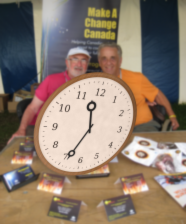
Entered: {"hour": 11, "minute": 34}
